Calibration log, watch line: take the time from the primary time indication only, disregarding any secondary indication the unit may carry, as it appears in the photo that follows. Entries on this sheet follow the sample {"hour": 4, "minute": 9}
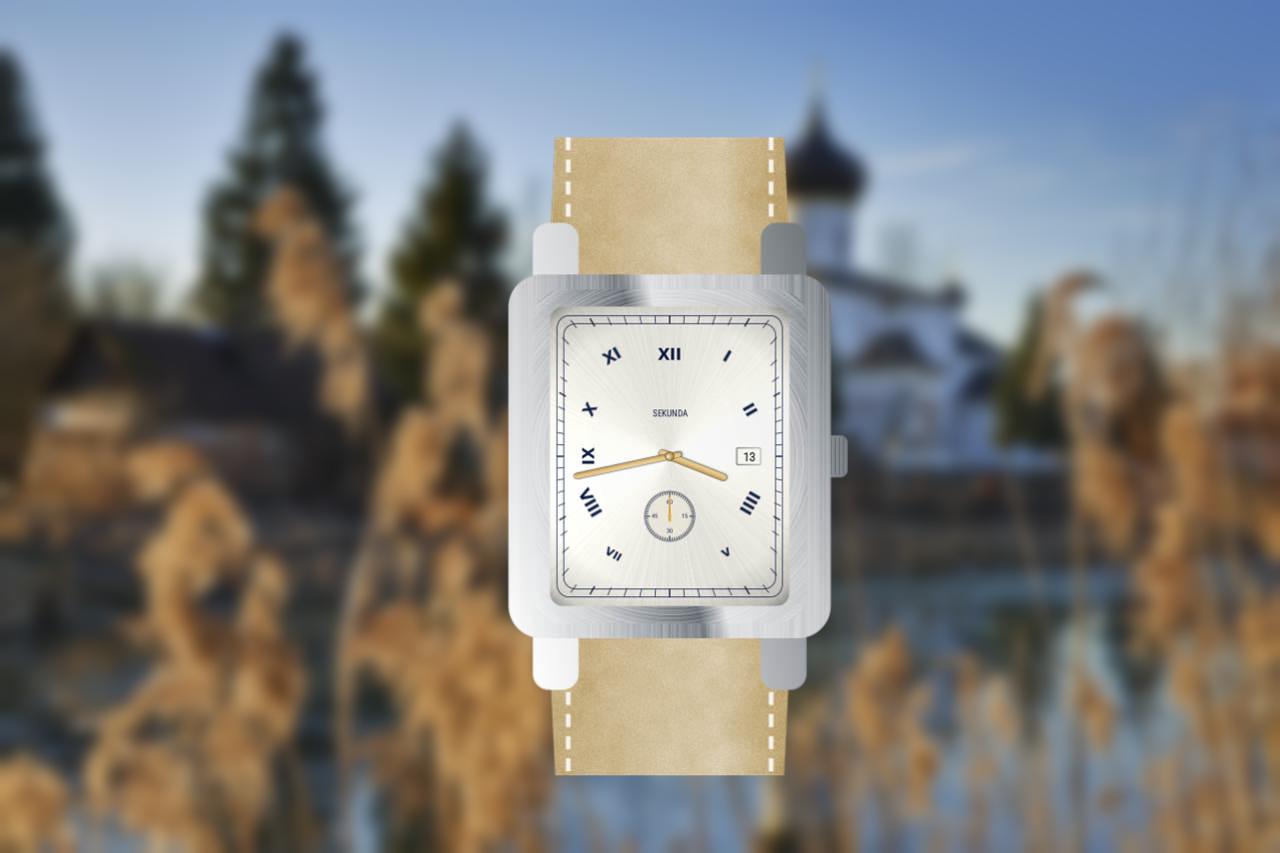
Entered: {"hour": 3, "minute": 43}
